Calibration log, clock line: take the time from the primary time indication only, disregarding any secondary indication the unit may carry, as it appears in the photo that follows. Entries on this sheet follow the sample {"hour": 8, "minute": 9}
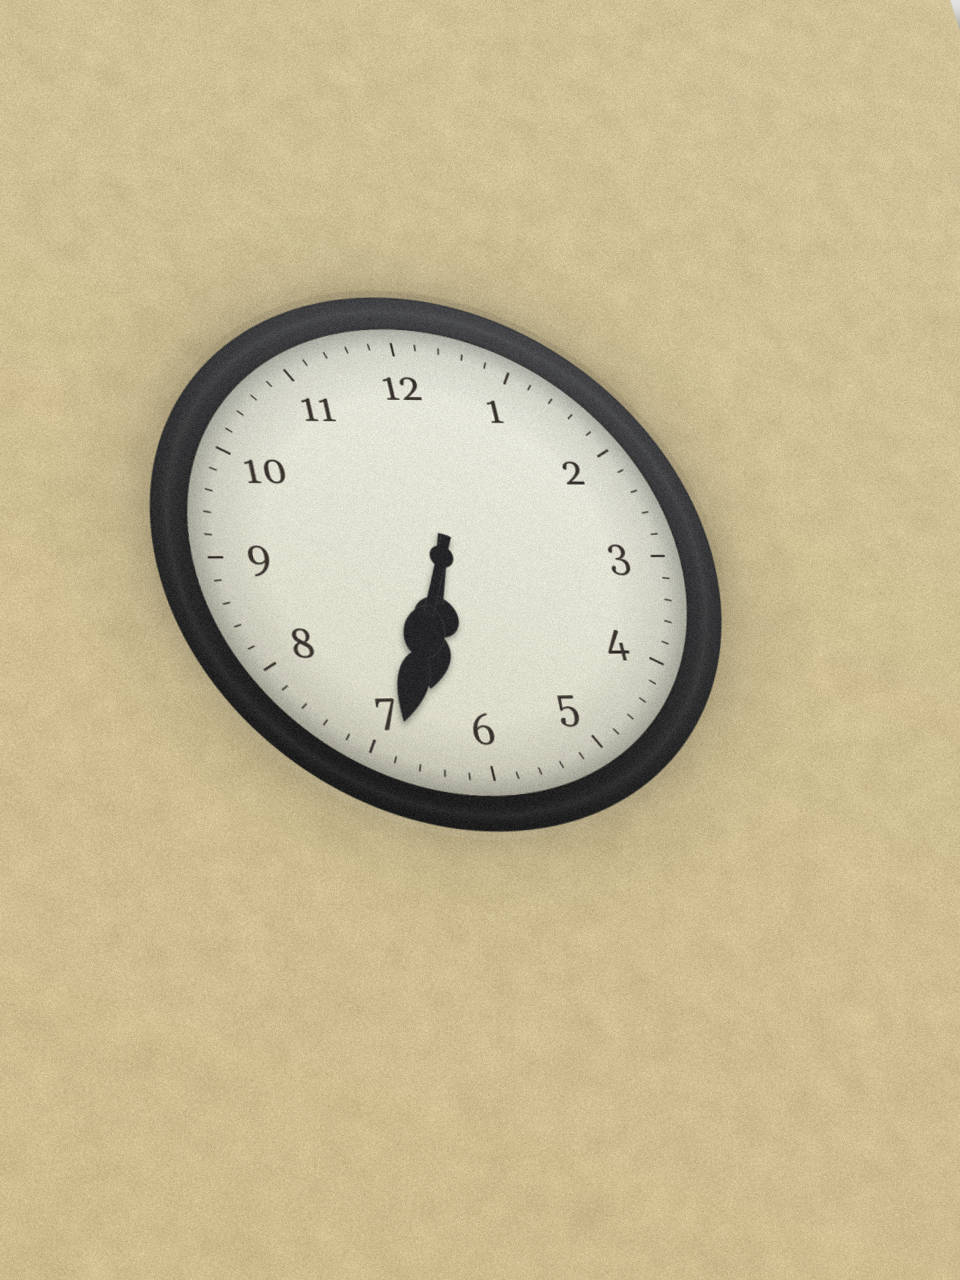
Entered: {"hour": 6, "minute": 34}
